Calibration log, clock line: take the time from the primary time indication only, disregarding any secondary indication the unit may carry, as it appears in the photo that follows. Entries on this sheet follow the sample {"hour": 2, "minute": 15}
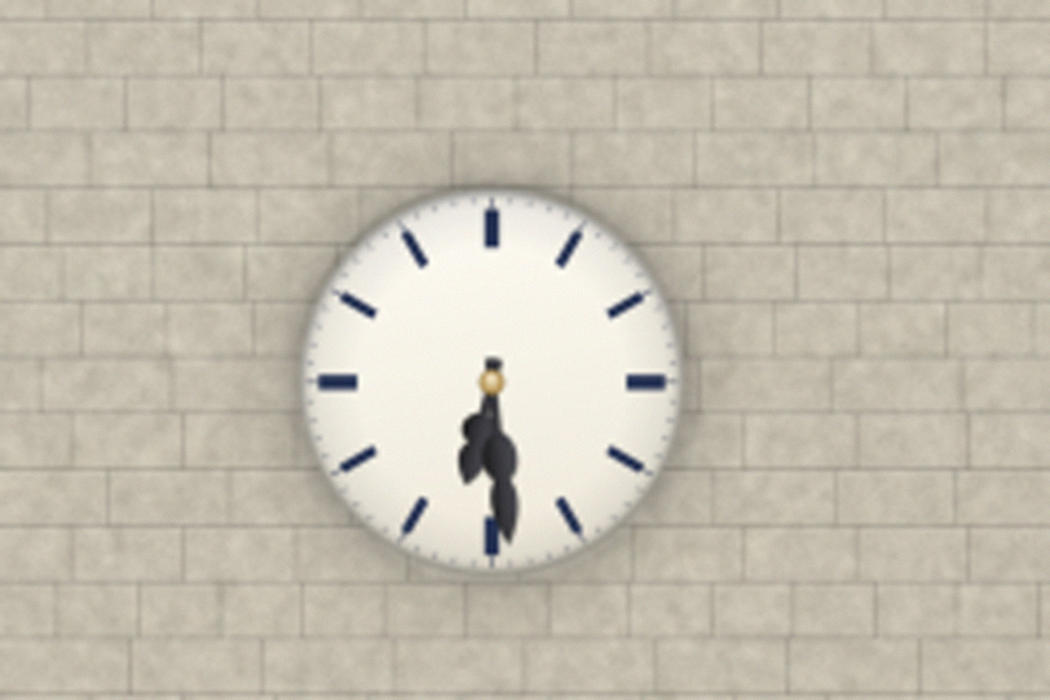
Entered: {"hour": 6, "minute": 29}
